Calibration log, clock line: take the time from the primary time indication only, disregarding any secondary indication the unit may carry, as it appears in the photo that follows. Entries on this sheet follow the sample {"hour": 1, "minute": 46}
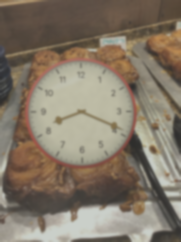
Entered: {"hour": 8, "minute": 19}
